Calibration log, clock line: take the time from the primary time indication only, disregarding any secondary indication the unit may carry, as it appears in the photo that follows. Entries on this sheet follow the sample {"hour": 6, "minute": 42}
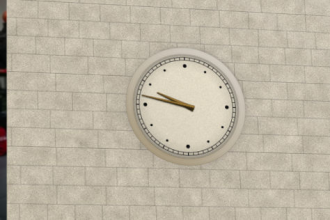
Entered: {"hour": 9, "minute": 47}
